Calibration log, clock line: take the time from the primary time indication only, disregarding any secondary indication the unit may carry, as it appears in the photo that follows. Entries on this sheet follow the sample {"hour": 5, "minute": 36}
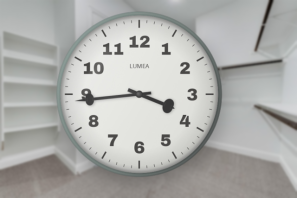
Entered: {"hour": 3, "minute": 44}
